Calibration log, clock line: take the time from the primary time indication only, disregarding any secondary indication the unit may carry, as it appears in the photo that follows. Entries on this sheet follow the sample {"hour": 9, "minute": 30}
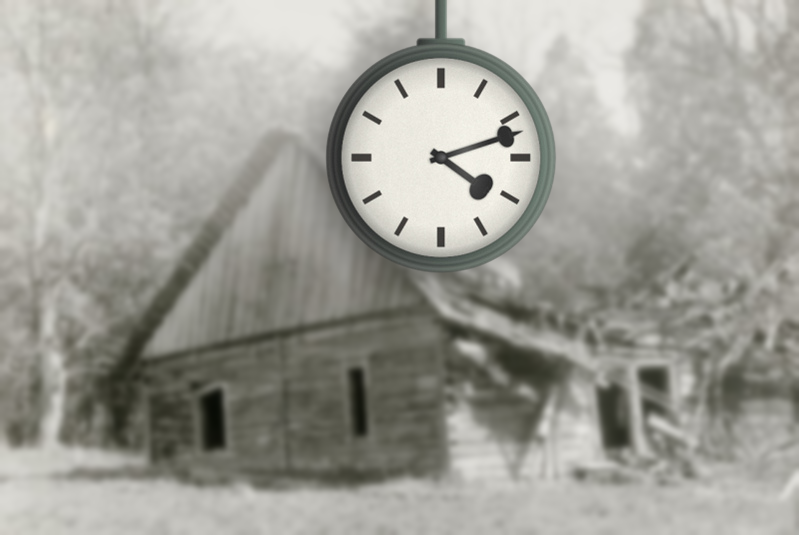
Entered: {"hour": 4, "minute": 12}
